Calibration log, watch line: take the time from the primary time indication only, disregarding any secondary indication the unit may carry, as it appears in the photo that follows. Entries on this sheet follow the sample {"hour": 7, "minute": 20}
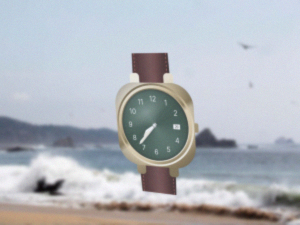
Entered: {"hour": 7, "minute": 37}
